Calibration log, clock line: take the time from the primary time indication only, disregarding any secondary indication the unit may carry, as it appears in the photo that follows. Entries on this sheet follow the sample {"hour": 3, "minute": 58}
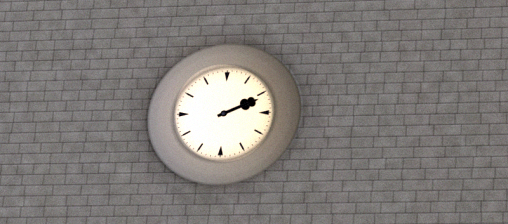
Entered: {"hour": 2, "minute": 11}
